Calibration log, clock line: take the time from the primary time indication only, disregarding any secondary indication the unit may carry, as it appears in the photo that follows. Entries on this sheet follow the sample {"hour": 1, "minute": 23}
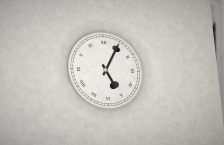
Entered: {"hour": 5, "minute": 5}
